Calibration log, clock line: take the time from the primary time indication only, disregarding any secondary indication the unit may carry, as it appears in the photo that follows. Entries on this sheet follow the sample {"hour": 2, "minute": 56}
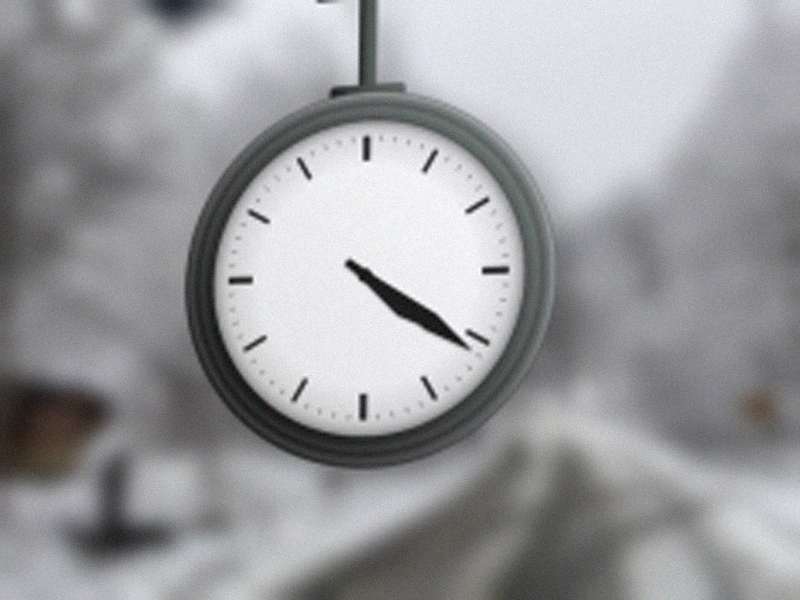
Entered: {"hour": 4, "minute": 21}
